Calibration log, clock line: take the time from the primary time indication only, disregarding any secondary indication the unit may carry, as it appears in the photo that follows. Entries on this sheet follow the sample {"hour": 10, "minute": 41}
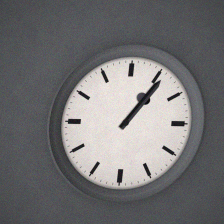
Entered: {"hour": 1, "minute": 6}
